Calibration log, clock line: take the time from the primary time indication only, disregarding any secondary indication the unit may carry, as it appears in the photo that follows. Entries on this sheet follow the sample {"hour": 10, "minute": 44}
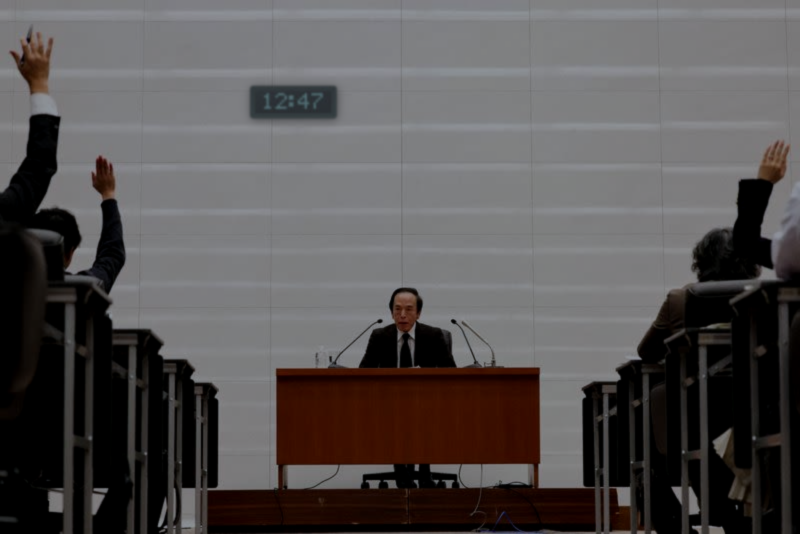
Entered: {"hour": 12, "minute": 47}
